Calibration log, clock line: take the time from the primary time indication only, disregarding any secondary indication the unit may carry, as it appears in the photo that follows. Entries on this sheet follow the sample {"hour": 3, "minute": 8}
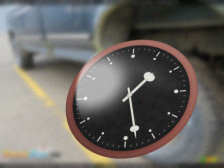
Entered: {"hour": 1, "minute": 28}
